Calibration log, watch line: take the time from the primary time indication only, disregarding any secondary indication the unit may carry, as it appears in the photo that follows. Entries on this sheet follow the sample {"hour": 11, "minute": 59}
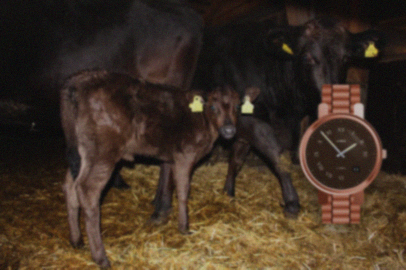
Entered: {"hour": 1, "minute": 53}
